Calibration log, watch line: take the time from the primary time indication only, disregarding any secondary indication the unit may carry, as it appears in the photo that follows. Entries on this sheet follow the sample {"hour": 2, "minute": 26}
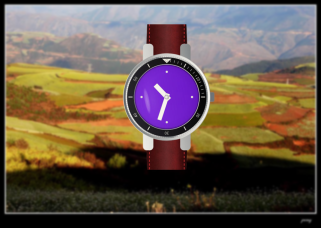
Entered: {"hour": 10, "minute": 33}
